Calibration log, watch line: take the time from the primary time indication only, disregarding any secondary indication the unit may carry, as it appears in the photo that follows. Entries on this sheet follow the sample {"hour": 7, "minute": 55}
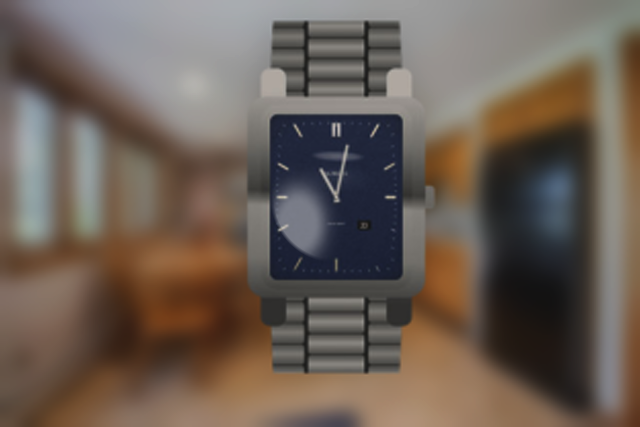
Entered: {"hour": 11, "minute": 2}
